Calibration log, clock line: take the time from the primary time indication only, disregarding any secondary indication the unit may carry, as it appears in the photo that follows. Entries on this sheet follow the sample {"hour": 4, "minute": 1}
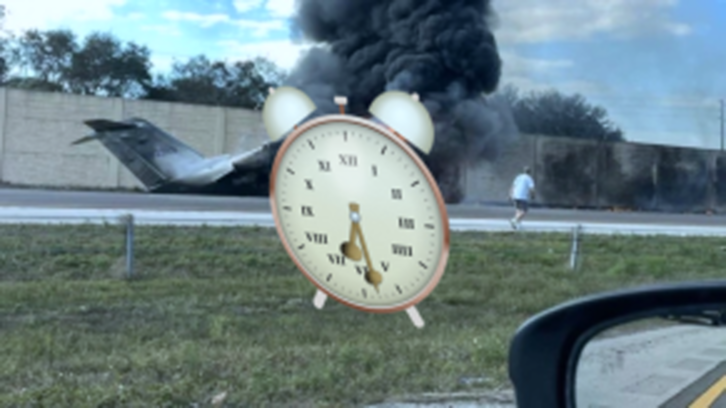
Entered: {"hour": 6, "minute": 28}
